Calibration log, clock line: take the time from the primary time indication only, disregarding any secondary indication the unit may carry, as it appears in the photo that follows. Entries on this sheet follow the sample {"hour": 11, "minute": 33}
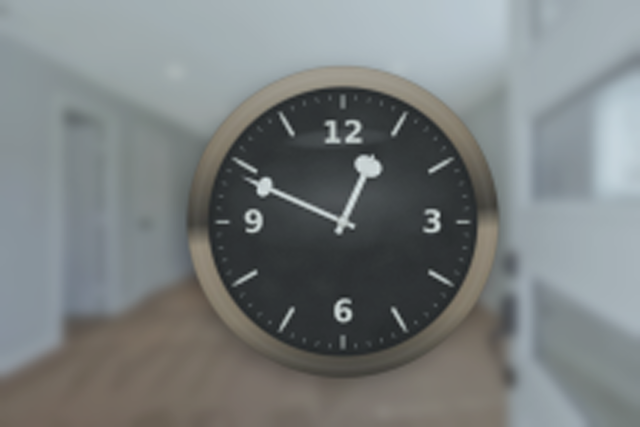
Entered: {"hour": 12, "minute": 49}
